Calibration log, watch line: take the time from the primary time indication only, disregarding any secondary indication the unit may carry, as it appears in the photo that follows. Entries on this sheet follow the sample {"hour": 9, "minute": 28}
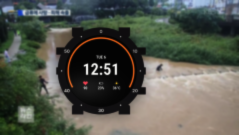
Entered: {"hour": 12, "minute": 51}
